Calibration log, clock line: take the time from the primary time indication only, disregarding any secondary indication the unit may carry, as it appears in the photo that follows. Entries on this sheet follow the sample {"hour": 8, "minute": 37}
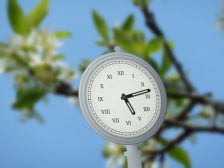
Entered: {"hour": 5, "minute": 13}
